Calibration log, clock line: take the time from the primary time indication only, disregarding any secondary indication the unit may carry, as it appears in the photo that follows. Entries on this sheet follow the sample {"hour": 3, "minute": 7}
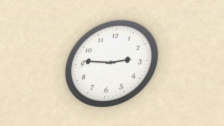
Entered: {"hour": 2, "minute": 46}
